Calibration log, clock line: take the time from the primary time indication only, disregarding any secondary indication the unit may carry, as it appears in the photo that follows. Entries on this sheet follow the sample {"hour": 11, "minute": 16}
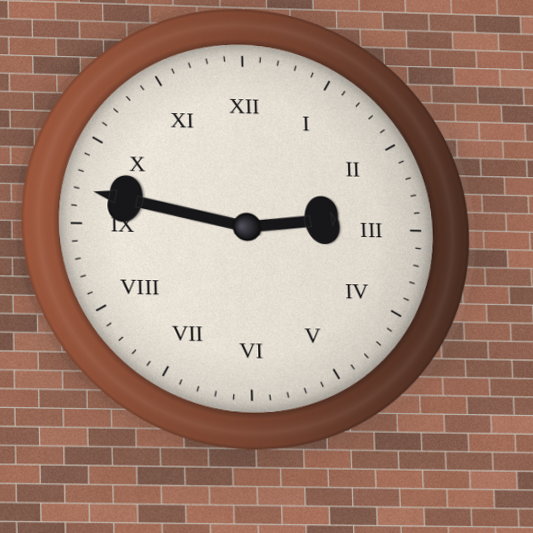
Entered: {"hour": 2, "minute": 47}
